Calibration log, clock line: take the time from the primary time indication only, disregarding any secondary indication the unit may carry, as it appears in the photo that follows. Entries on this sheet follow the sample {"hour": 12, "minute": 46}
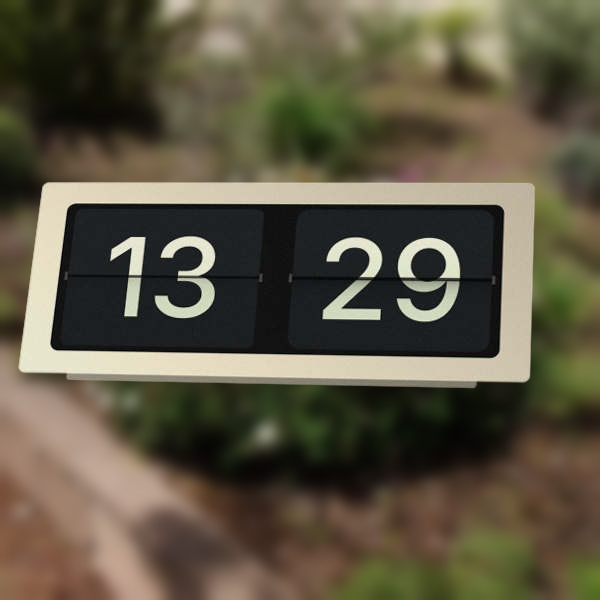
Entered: {"hour": 13, "minute": 29}
